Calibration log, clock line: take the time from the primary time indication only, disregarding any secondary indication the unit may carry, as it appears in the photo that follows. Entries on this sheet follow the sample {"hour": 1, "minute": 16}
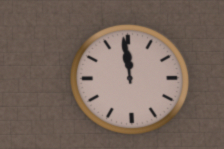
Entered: {"hour": 11, "minute": 59}
